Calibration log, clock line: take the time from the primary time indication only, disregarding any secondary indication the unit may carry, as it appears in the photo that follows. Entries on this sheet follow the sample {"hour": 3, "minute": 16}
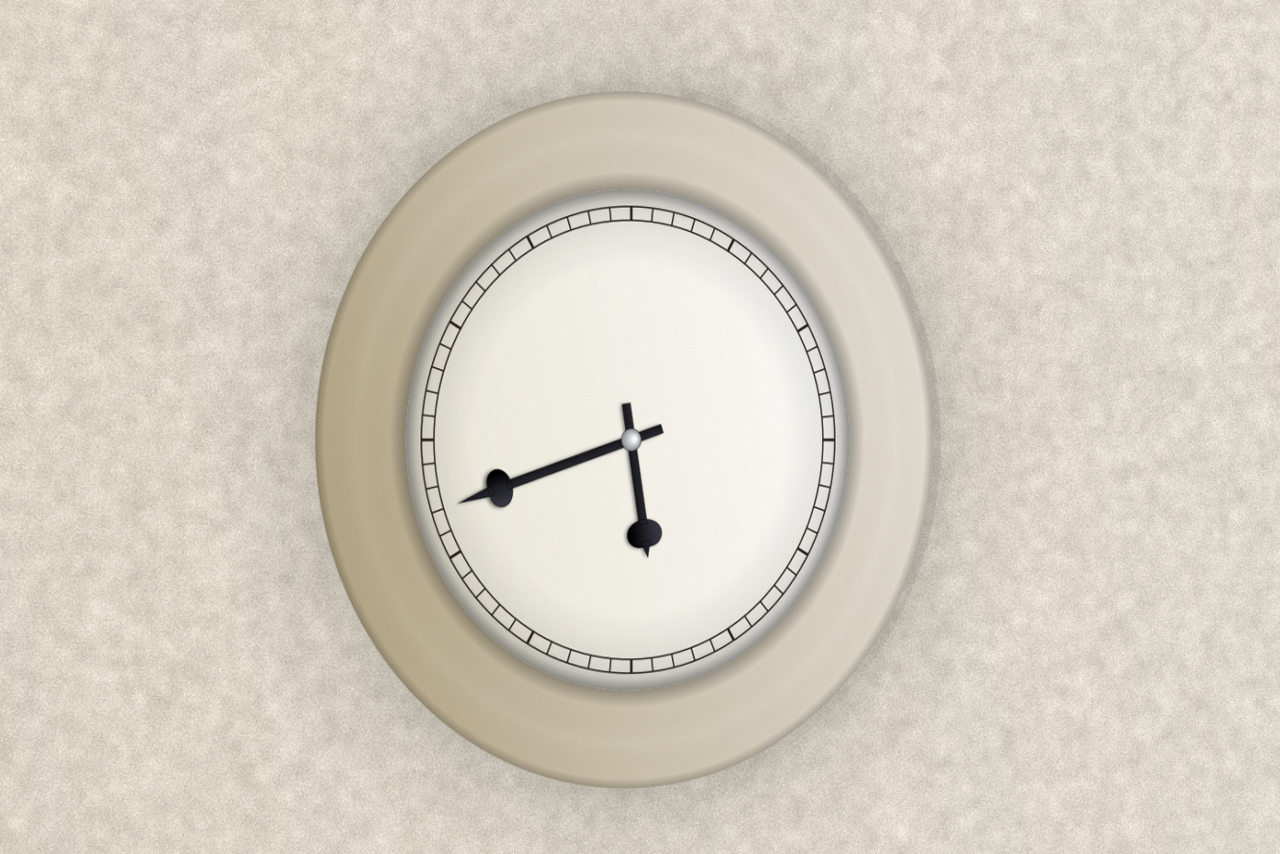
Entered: {"hour": 5, "minute": 42}
